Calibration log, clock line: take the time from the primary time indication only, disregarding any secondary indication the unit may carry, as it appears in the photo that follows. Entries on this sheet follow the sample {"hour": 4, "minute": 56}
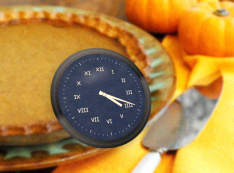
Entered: {"hour": 4, "minute": 19}
